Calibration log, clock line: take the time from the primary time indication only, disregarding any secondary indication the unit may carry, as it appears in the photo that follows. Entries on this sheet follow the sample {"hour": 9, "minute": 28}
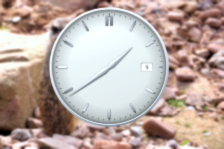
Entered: {"hour": 1, "minute": 39}
